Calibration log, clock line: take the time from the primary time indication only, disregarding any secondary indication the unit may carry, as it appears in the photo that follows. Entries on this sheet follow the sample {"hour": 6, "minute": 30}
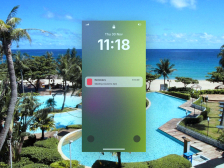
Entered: {"hour": 11, "minute": 18}
